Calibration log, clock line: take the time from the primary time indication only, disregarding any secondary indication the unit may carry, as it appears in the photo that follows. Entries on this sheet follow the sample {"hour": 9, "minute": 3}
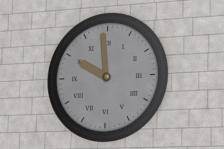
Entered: {"hour": 9, "minute": 59}
